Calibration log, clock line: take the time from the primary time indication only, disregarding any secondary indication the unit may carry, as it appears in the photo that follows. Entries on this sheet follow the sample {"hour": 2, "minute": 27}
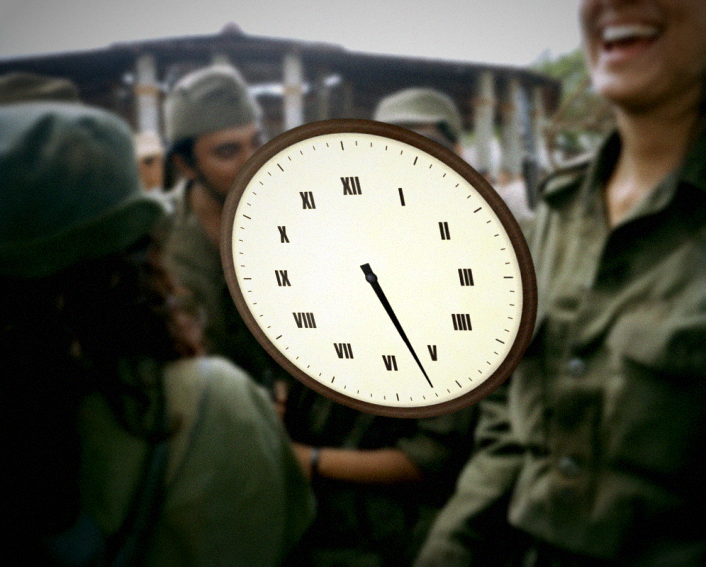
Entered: {"hour": 5, "minute": 27}
